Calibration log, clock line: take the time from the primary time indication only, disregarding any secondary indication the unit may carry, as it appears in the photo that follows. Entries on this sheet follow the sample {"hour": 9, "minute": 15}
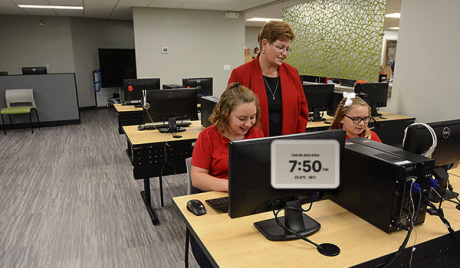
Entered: {"hour": 7, "minute": 50}
